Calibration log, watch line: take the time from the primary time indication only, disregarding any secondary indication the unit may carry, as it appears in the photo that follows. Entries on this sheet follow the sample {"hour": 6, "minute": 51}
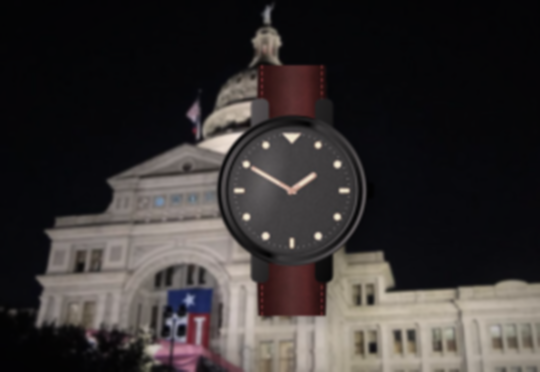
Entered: {"hour": 1, "minute": 50}
